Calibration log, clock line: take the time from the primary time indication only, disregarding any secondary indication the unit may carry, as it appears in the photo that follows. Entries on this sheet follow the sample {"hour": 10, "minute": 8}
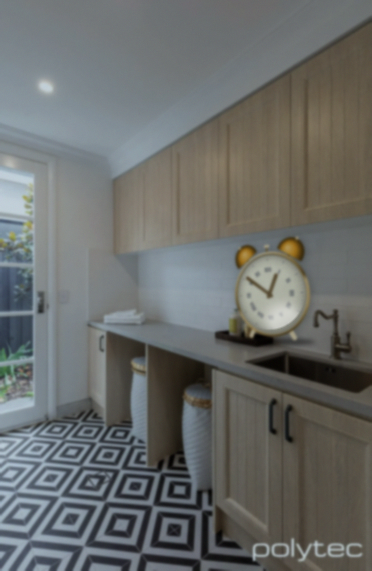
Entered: {"hour": 12, "minute": 51}
